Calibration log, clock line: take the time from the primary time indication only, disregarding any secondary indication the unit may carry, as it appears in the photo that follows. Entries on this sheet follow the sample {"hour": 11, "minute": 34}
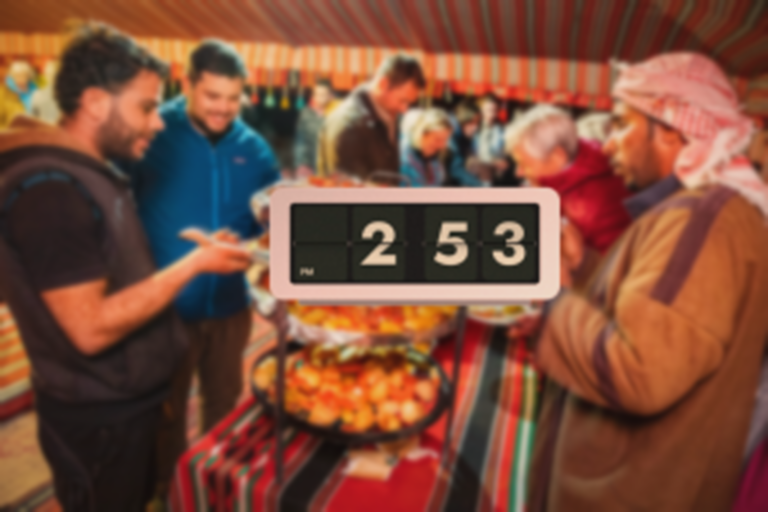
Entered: {"hour": 2, "minute": 53}
